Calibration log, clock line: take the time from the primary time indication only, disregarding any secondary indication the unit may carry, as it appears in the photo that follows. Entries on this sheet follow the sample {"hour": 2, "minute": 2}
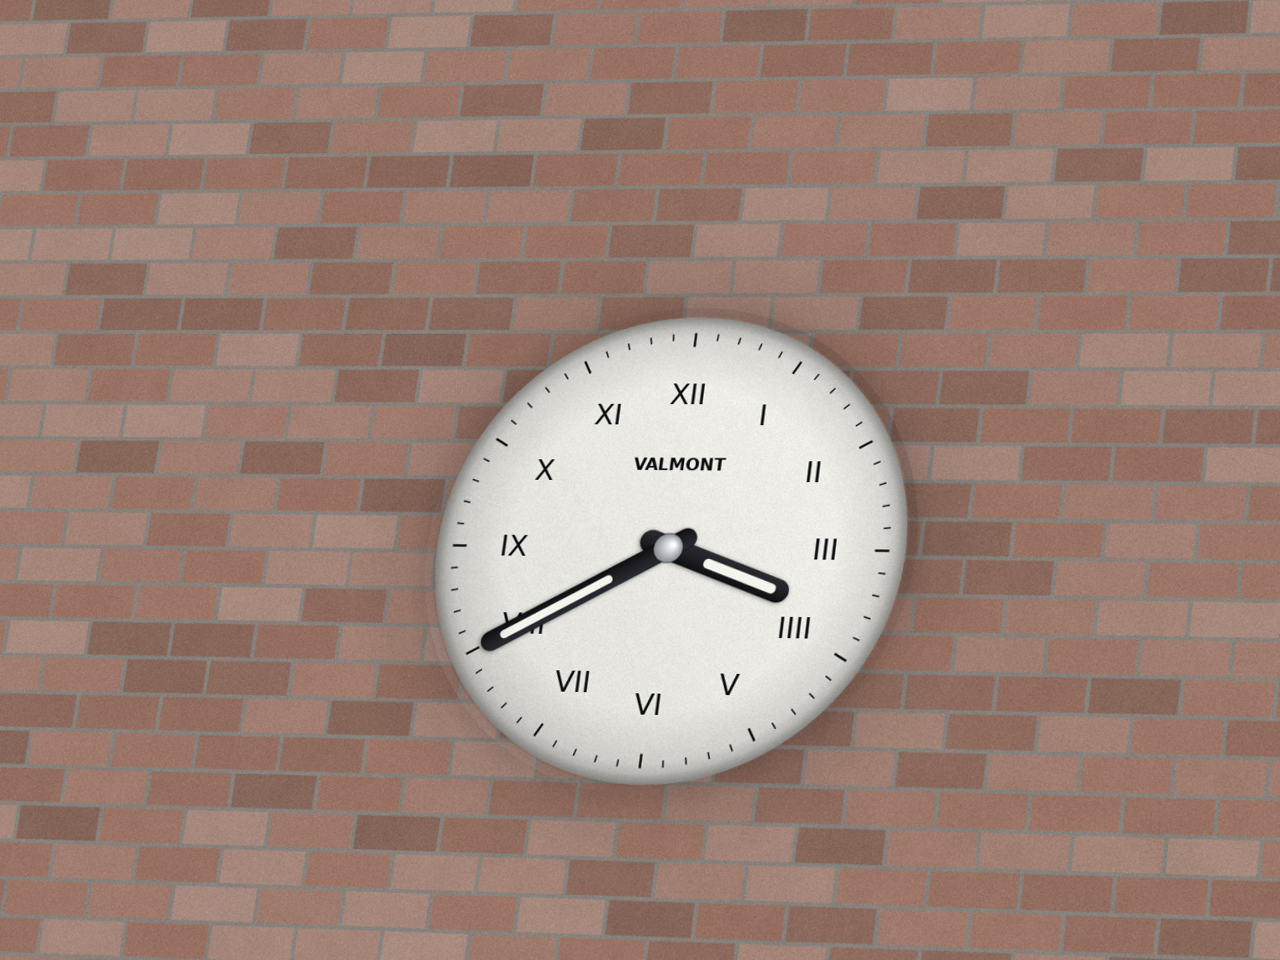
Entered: {"hour": 3, "minute": 40}
